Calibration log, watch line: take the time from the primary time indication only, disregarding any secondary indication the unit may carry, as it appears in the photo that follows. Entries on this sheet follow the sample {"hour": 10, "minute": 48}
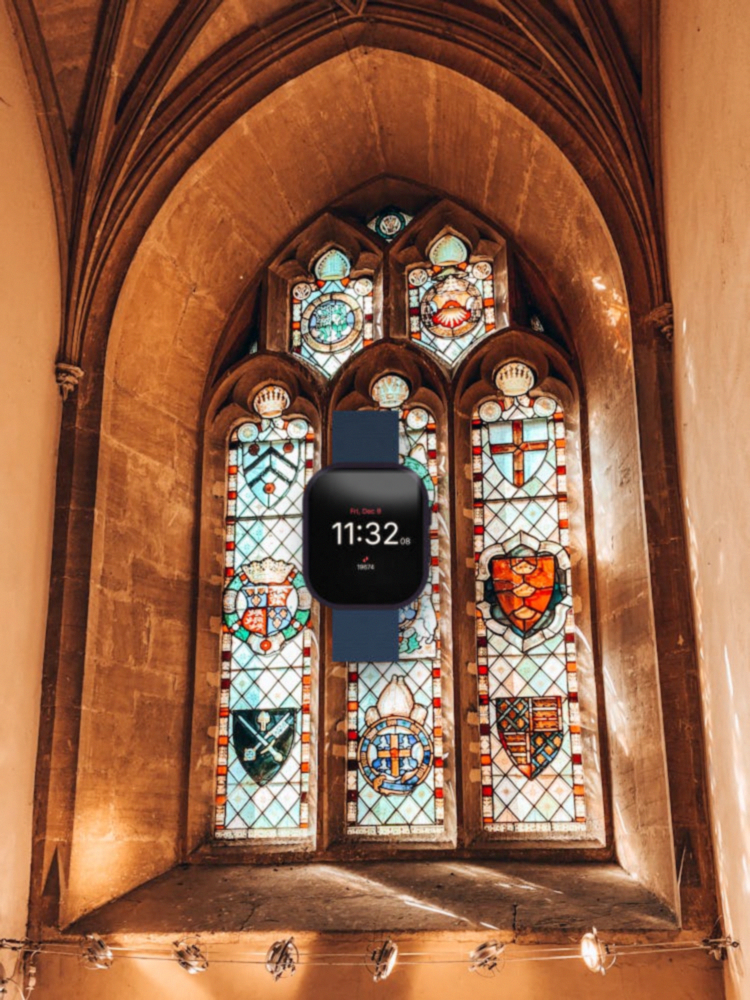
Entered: {"hour": 11, "minute": 32}
